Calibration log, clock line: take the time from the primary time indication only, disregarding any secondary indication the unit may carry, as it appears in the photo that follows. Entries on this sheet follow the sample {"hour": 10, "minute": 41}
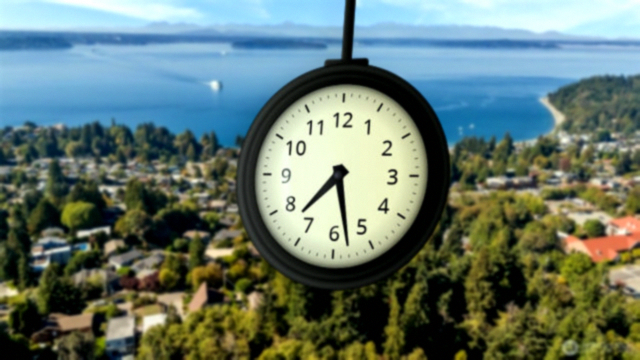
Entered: {"hour": 7, "minute": 28}
